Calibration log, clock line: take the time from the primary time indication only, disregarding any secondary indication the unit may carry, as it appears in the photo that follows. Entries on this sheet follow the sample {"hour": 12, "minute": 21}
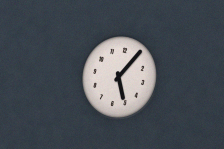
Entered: {"hour": 5, "minute": 5}
